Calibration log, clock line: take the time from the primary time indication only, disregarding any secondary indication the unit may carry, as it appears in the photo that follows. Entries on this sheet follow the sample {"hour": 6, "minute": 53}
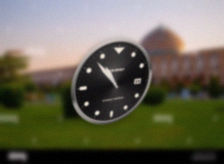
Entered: {"hour": 10, "minute": 53}
